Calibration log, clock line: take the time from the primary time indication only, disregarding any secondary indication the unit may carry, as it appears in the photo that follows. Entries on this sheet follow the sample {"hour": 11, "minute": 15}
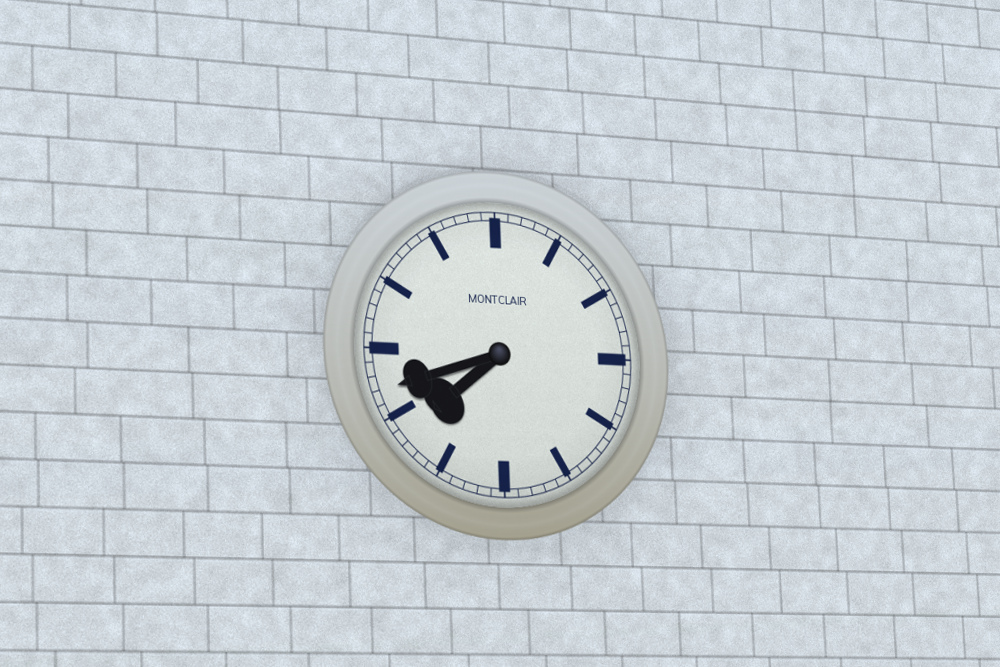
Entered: {"hour": 7, "minute": 42}
